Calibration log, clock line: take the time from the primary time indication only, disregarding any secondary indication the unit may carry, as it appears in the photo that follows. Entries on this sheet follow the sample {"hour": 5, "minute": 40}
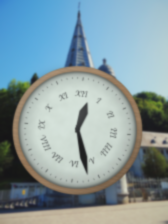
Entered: {"hour": 12, "minute": 27}
